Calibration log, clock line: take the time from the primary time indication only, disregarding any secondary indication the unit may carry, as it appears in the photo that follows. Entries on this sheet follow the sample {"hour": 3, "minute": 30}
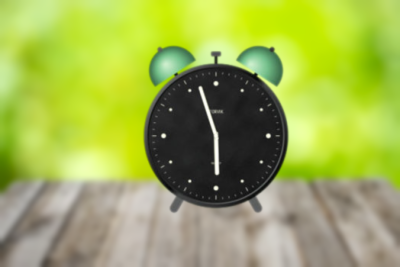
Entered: {"hour": 5, "minute": 57}
